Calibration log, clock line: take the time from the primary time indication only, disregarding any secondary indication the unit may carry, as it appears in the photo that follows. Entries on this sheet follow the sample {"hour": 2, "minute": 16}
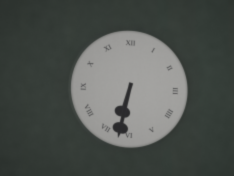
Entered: {"hour": 6, "minute": 32}
